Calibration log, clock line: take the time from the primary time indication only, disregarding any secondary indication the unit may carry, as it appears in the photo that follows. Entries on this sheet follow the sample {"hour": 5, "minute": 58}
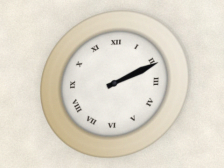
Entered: {"hour": 2, "minute": 11}
